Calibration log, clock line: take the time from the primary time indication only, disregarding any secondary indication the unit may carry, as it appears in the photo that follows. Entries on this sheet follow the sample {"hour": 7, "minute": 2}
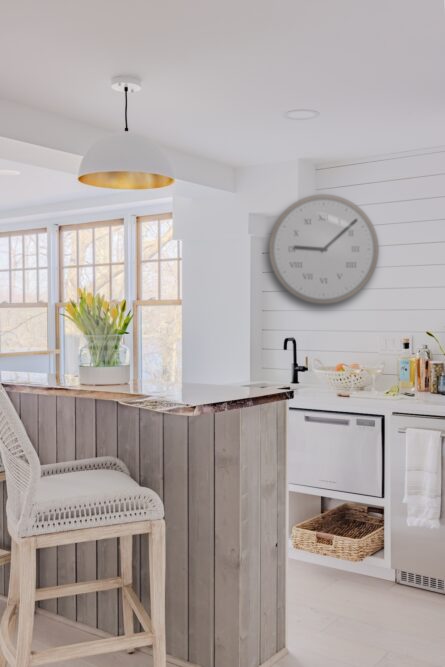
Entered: {"hour": 9, "minute": 8}
